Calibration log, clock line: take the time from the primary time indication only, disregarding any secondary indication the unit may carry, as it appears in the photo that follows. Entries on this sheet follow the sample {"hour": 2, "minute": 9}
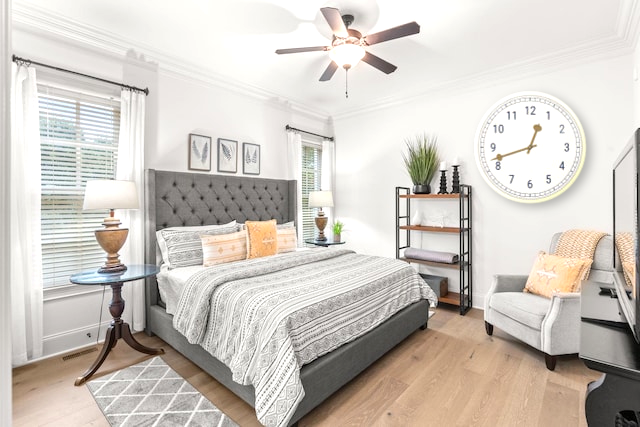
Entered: {"hour": 12, "minute": 42}
